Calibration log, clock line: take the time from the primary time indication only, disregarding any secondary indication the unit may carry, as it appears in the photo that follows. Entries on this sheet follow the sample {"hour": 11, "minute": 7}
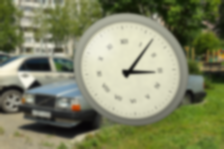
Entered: {"hour": 3, "minute": 7}
